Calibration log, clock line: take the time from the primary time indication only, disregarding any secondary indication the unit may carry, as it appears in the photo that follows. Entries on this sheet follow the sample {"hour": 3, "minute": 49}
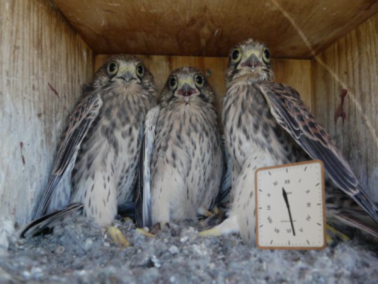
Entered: {"hour": 11, "minute": 28}
